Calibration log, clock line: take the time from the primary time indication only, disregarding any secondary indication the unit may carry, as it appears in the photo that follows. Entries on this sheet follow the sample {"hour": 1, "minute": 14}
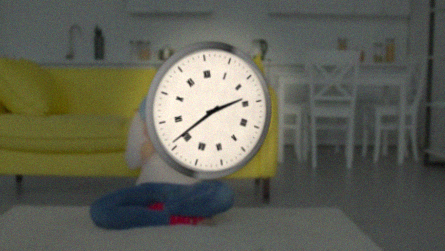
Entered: {"hour": 2, "minute": 41}
